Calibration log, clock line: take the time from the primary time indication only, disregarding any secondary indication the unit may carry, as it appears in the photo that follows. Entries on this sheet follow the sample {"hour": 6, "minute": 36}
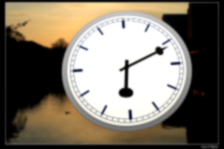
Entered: {"hour": 6, "minute": 11}
